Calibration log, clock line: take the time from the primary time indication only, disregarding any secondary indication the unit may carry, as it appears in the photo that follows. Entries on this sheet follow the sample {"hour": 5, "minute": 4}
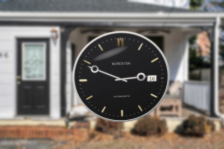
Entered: {"hour": 2, "minute": 49}
